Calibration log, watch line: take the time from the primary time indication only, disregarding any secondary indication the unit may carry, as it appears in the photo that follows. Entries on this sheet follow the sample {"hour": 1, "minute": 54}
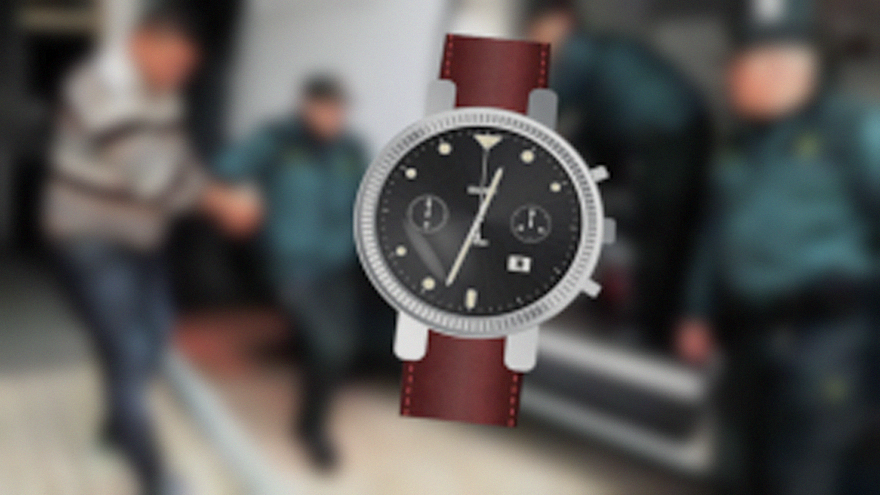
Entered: {"hour": 12, "minute": 33}
